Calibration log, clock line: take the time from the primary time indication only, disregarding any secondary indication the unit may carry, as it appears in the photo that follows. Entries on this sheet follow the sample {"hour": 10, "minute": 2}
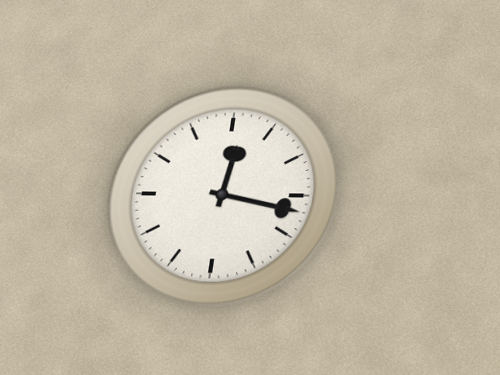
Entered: {"hour": 12, "minute": 17}
